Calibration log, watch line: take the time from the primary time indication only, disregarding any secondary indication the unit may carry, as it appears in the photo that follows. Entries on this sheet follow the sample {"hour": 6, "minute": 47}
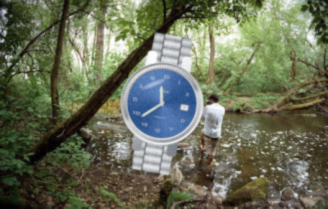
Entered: {"hour": 11, "minute": 38}
